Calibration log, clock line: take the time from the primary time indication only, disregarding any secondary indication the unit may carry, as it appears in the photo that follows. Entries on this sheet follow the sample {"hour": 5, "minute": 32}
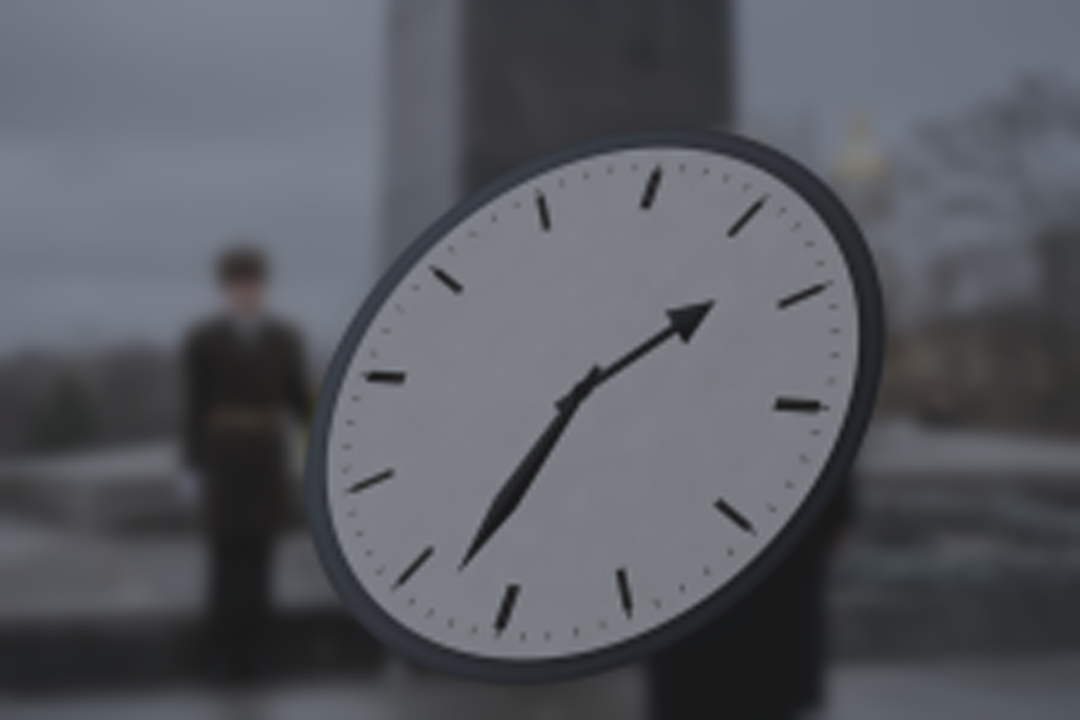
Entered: {"hour": 1, "minute": 33}
